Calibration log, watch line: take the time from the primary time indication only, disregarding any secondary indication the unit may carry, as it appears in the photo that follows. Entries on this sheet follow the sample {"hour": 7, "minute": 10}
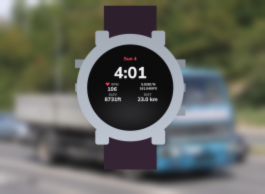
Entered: {"hour": 4, "minute": 1}
